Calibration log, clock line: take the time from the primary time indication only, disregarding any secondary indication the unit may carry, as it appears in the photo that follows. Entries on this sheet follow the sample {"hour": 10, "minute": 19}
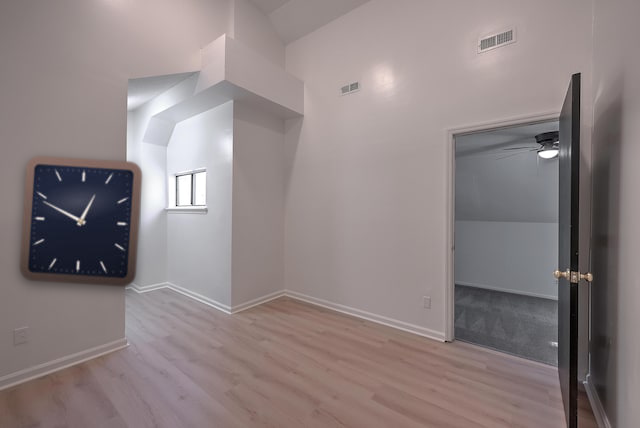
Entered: {"hour": 12, "minute": 49}
